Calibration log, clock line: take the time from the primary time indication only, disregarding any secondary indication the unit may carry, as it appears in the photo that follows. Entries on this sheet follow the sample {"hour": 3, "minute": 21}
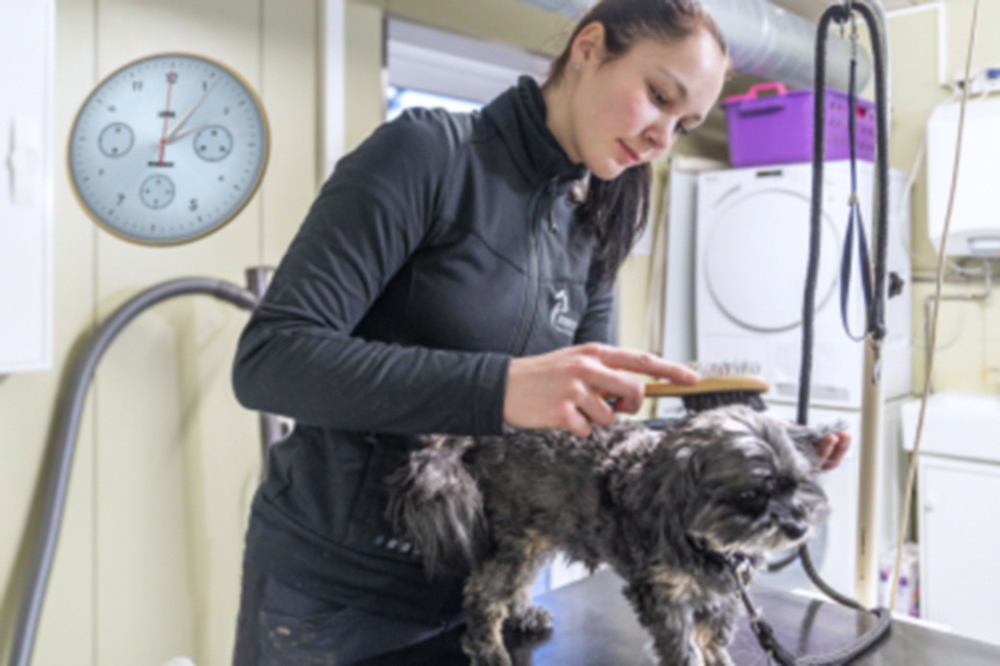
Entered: {"hour": 2, "minute": 6}
